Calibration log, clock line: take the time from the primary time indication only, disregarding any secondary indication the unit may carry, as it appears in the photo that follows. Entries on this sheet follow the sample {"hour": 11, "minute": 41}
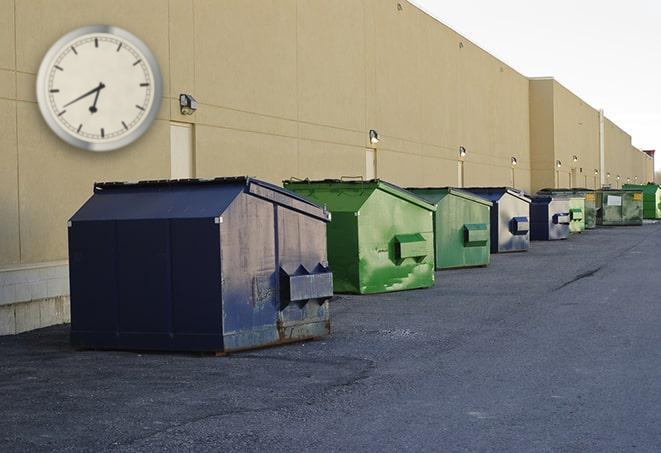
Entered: {"hour": 6, "minute": 41}
